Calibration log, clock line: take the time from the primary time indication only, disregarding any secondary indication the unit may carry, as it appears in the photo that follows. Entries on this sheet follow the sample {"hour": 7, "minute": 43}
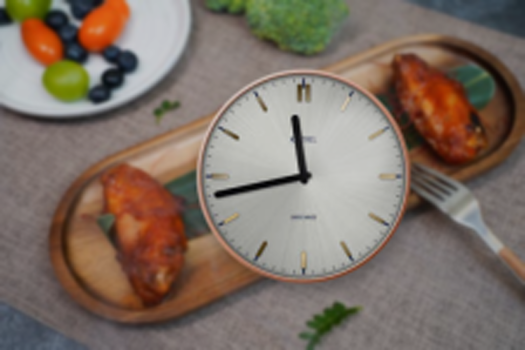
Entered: {"hour": 11, "minute": 43}
